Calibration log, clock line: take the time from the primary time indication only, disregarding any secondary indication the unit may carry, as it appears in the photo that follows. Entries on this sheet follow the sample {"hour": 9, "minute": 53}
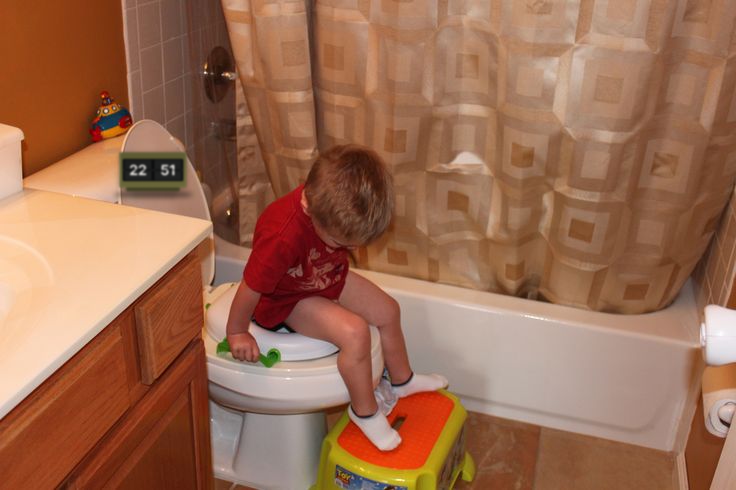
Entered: {"hour": 22, "minute": 51}
